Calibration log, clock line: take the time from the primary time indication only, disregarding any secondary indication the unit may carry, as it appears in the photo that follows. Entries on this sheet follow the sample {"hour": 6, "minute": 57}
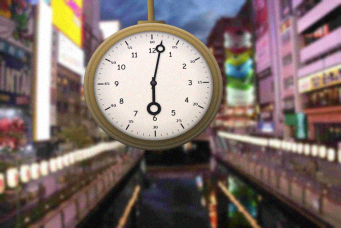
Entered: {"hour": 6, "minute": 2}
